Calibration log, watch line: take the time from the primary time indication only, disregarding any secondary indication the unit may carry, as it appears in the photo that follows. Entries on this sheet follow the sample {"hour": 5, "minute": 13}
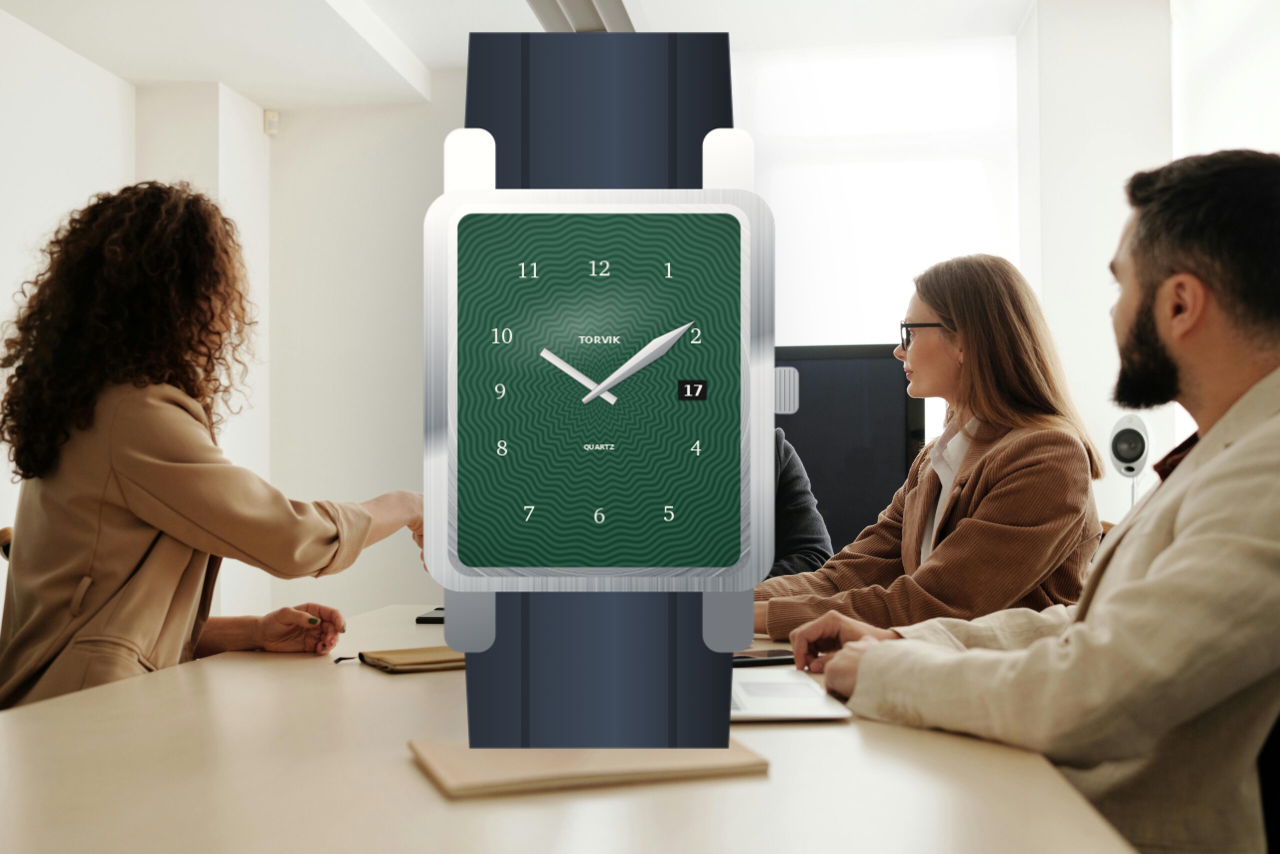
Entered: {"hour": 10, "minute": 9}
